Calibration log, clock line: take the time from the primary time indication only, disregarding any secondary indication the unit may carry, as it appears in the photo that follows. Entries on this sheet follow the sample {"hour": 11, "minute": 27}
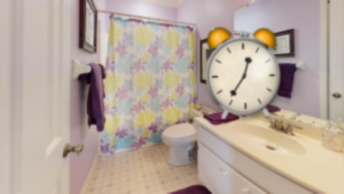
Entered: {"hour": 12, "minute": 36}
